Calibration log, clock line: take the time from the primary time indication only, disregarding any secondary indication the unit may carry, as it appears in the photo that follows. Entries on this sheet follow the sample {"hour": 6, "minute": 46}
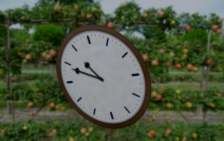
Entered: {"hour": 10, "minute": 49}
